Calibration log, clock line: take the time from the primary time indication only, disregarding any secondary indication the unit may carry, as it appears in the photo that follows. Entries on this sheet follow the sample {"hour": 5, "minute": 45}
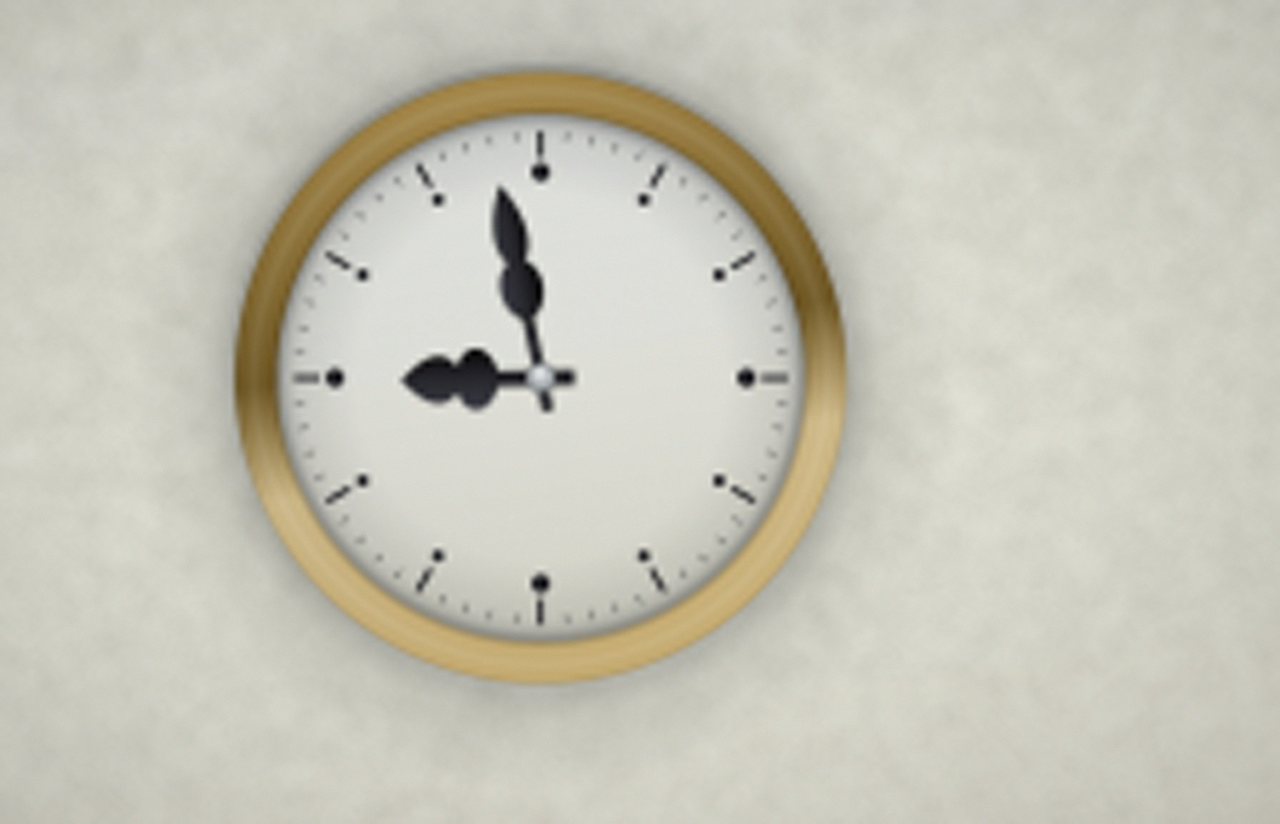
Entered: {"hour": 8, "minute": 58}
